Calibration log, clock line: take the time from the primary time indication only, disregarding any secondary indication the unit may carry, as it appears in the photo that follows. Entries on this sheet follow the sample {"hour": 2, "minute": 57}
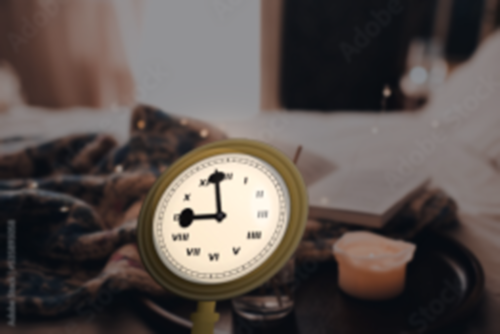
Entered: {"hour": 8, "minute": 58}
